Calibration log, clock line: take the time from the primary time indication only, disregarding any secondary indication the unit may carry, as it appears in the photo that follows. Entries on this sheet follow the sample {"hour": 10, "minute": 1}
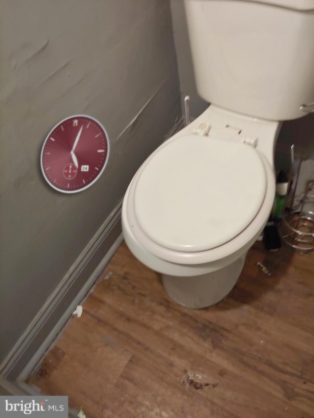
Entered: {"hour": 5, "minute": 3}
